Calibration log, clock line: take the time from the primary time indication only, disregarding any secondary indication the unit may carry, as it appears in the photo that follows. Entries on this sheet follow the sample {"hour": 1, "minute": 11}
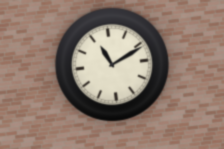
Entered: {"hour": 11, "minute": 11}
